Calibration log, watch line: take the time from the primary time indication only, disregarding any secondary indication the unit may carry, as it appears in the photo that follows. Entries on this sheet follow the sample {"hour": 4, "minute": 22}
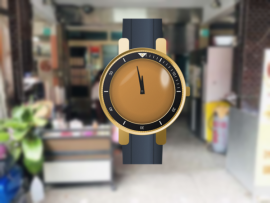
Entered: {"hour": 11, "minute": 58}
